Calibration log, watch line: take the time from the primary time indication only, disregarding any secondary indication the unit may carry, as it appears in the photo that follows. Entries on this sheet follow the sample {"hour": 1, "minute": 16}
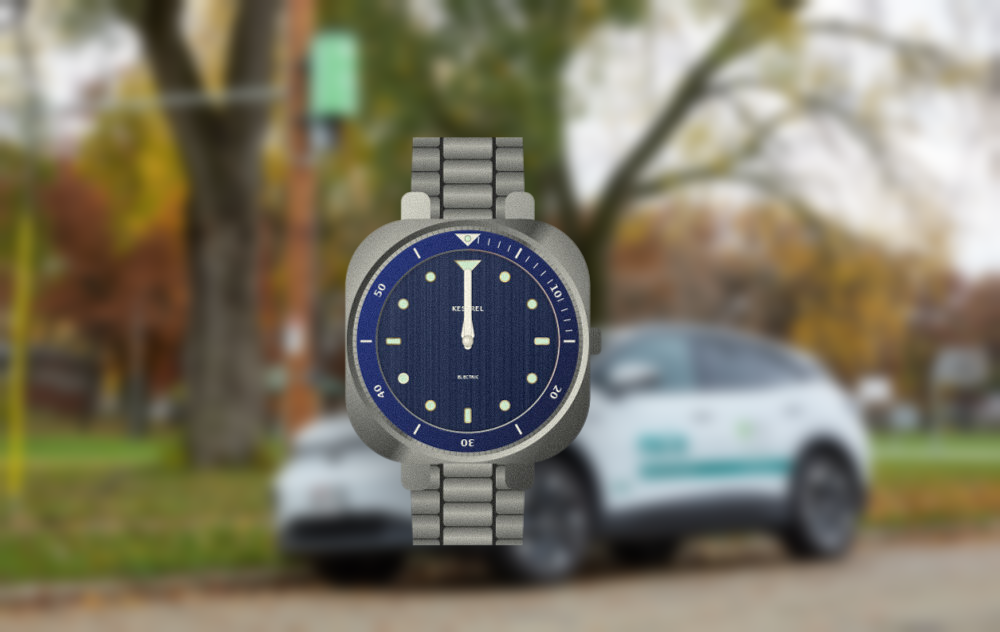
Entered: {"hour": 12, "minute": 0}
